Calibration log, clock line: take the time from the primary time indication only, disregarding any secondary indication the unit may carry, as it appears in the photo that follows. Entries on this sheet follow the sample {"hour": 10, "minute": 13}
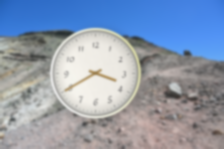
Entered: {"hour": 3, "minute": 40}
